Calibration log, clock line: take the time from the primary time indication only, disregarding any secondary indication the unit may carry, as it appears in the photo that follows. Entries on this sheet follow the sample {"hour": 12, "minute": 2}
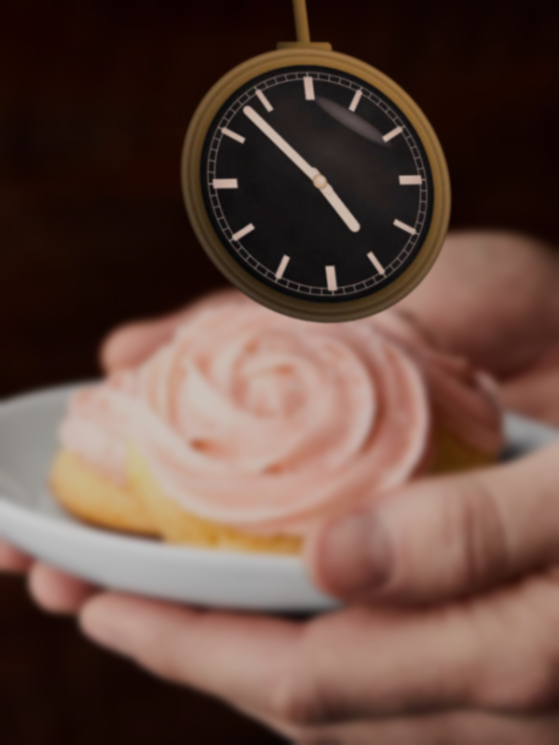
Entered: {"hour": 4, "minute": 53}
